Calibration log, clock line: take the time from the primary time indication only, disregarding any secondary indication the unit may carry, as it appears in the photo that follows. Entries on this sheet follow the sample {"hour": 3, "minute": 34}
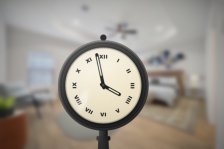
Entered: {"hour": 3, "minute": 58}
